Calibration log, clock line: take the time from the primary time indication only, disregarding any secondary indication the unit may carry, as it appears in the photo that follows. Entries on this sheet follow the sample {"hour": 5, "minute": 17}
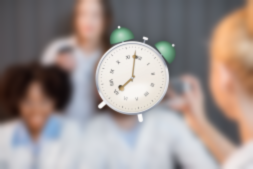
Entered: {"hour": 6, "minute": 58}
